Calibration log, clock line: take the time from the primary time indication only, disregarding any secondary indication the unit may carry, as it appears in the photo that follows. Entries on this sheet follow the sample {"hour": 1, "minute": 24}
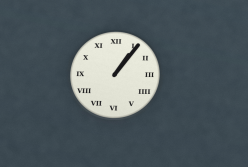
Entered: {"hour": 1, "minute": 6}
